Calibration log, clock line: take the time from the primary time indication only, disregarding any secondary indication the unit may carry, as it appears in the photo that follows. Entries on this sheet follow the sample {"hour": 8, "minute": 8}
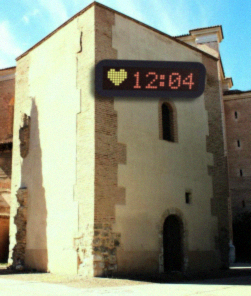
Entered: {"hour": 12, "minute": 4}
